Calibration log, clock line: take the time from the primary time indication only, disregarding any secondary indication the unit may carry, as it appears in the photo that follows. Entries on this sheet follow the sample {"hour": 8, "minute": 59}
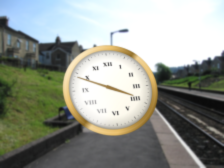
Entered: {"hour": 3, "minute": 49}
